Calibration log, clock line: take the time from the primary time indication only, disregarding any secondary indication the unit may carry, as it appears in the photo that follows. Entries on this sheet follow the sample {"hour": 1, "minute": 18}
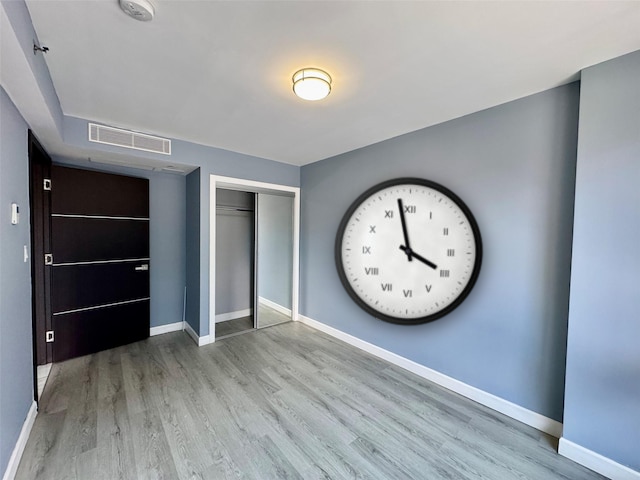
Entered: {"hour": 3, "minute": 58}
